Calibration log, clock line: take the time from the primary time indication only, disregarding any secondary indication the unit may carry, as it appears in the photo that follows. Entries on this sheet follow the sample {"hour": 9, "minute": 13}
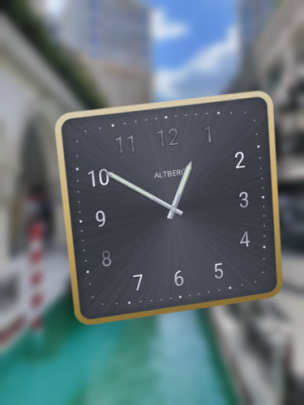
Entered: {"hour": 12, "minute": 51}
